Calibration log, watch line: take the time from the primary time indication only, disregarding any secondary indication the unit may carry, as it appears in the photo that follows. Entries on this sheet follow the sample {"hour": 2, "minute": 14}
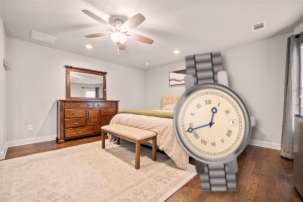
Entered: {"hour": 12, "minute": 43}
